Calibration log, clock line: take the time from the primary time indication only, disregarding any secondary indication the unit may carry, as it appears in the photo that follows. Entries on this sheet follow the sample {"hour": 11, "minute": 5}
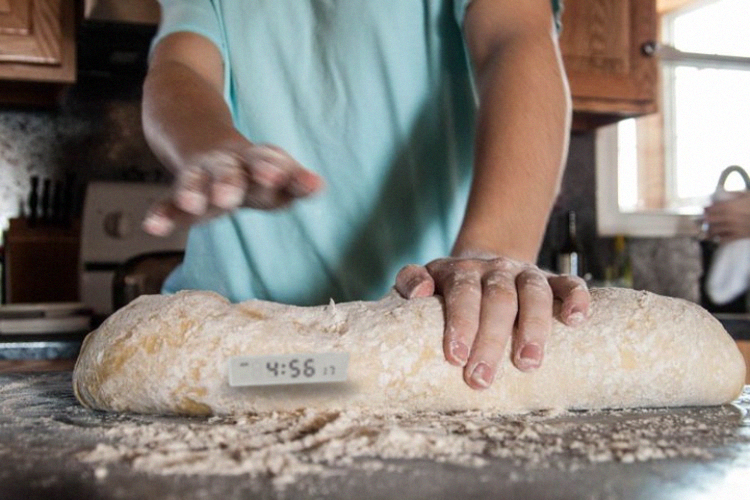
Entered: {"hour": 4, "minute": 56}
